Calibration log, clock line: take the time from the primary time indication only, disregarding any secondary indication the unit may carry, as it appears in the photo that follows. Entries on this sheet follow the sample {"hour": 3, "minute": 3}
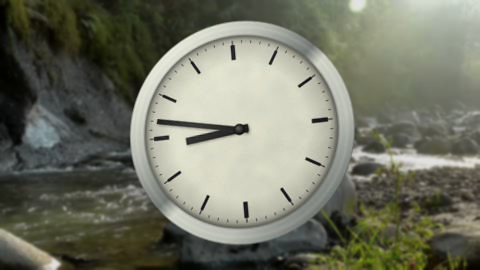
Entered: {"hour": 8, "minute": 47}
